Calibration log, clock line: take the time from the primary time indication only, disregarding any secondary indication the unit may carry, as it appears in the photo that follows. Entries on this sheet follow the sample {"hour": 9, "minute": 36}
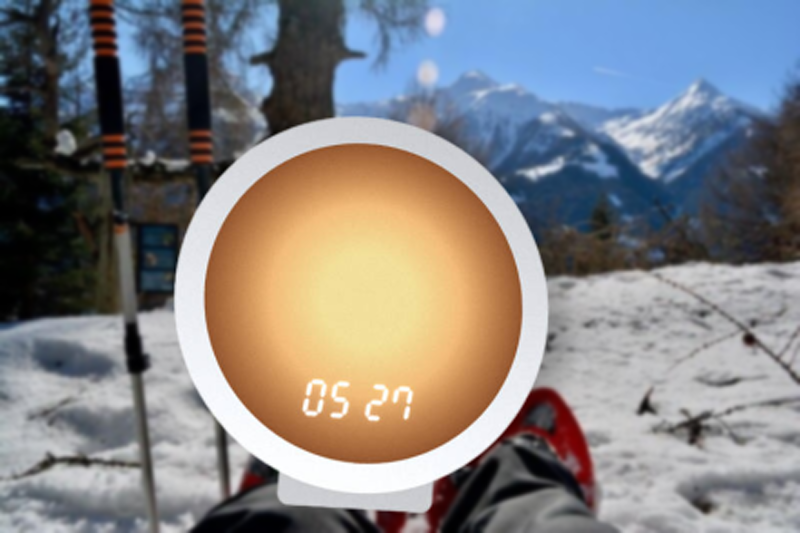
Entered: {"hour": 5, "minute": 27}
